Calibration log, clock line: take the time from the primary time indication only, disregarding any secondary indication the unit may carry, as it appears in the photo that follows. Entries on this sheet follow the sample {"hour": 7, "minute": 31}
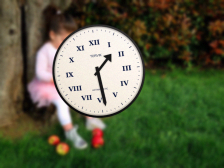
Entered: {"hour": 1, "minute": 29}
